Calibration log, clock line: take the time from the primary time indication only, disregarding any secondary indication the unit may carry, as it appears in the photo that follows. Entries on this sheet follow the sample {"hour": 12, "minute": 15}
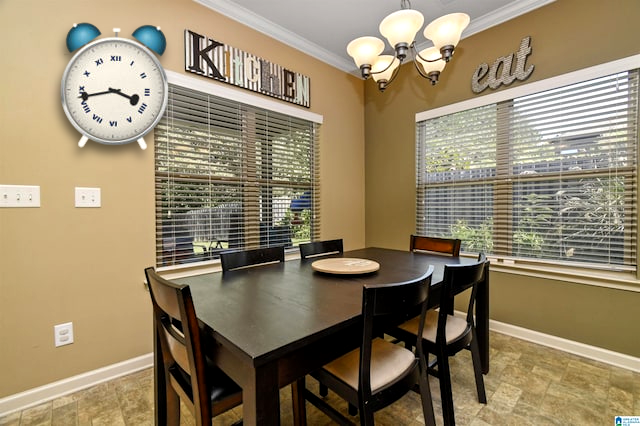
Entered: {"hour": 3, "minute": 43}
